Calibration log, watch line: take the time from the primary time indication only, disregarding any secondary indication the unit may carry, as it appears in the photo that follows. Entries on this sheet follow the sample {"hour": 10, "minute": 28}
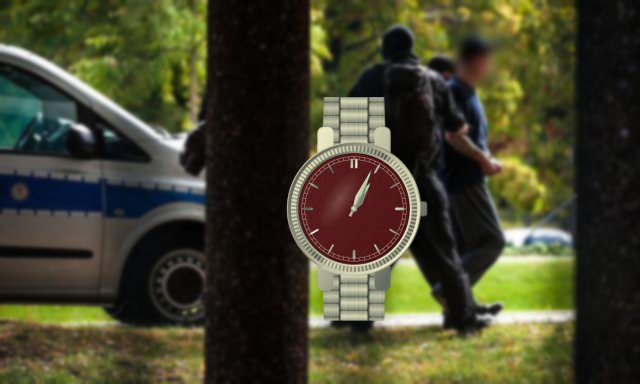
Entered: {"hour": 1, "minute": 4}
